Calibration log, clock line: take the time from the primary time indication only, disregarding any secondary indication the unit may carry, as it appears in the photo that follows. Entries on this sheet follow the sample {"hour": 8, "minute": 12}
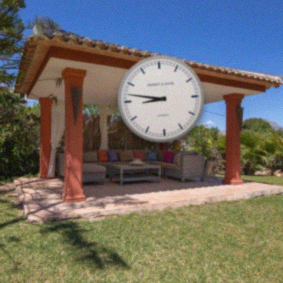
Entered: {"hour": 8, "minute": 47}
